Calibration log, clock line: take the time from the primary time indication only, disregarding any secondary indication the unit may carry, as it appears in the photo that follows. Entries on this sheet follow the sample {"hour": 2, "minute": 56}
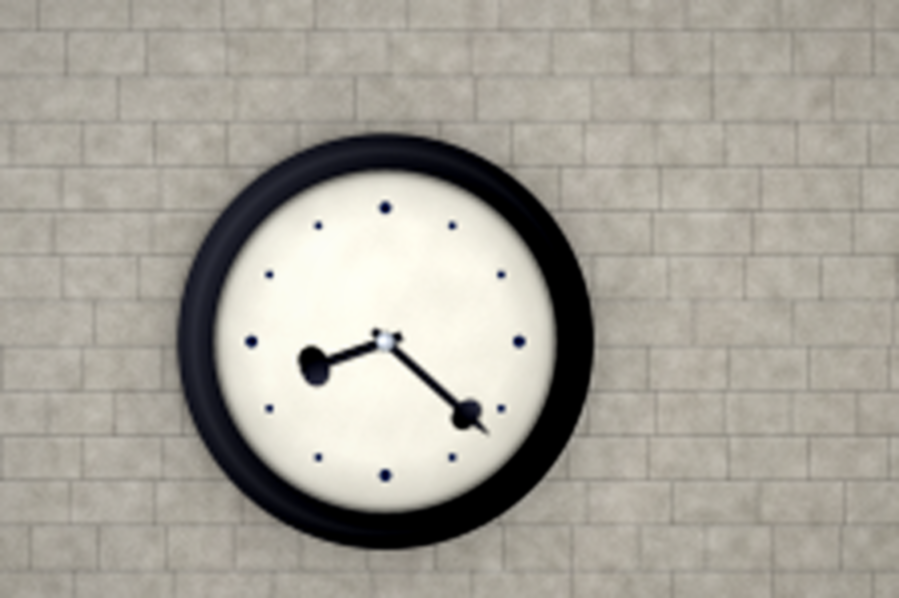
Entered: {"hour": 8, "minute": 22}
